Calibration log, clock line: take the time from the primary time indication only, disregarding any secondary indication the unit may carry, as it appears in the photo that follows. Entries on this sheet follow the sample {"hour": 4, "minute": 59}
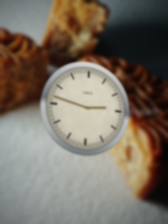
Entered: {"hour": 2, "minute": 47}
